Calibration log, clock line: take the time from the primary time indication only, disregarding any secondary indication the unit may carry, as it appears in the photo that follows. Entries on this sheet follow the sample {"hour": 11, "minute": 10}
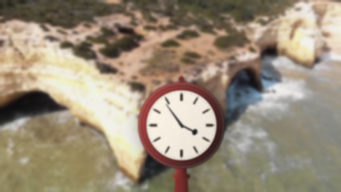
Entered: {"hour": 3, "minute": 54}
